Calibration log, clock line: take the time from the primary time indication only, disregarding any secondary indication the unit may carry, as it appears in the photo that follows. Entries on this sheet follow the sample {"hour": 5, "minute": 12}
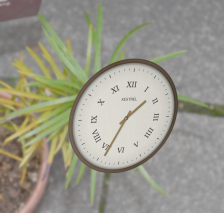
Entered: {"hour": 1, "minute": 34}
